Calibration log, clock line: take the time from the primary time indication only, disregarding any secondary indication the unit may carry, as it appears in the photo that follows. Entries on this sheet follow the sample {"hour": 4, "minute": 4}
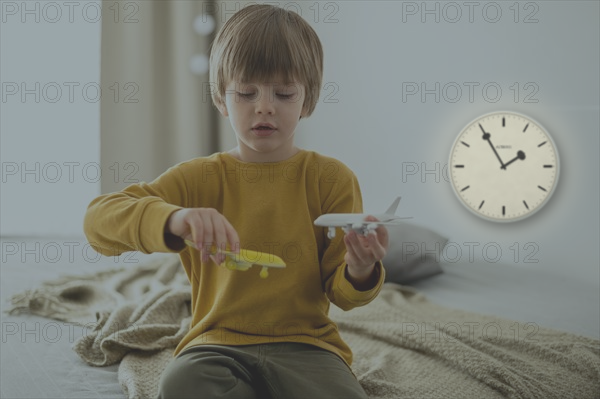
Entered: {"hour": 1, "minute": 55}
